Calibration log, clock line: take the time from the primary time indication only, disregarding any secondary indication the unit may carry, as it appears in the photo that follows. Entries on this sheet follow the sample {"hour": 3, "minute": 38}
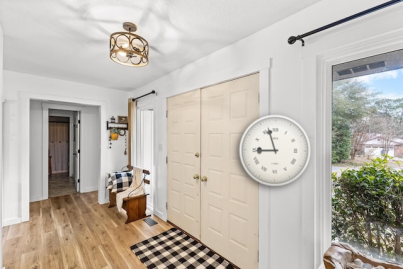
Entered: {"hour": 8, "minute": 57}
